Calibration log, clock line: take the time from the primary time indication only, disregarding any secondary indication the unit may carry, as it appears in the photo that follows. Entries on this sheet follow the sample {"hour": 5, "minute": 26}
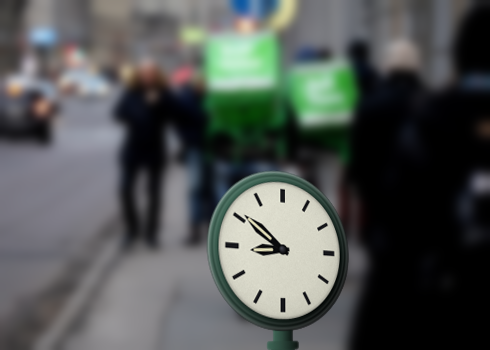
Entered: {"hour": 8, "minute": 51}
